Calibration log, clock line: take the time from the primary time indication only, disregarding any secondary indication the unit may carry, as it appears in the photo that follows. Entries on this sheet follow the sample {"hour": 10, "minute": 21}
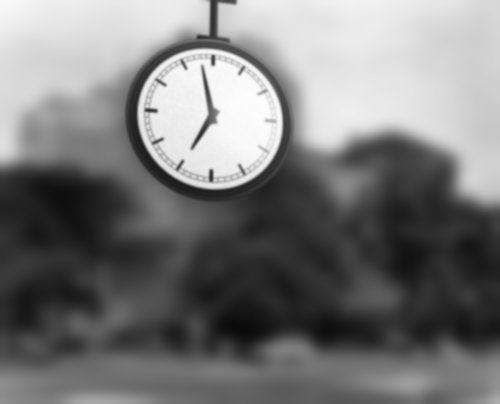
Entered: {"hour": 6, "minute": 58}
